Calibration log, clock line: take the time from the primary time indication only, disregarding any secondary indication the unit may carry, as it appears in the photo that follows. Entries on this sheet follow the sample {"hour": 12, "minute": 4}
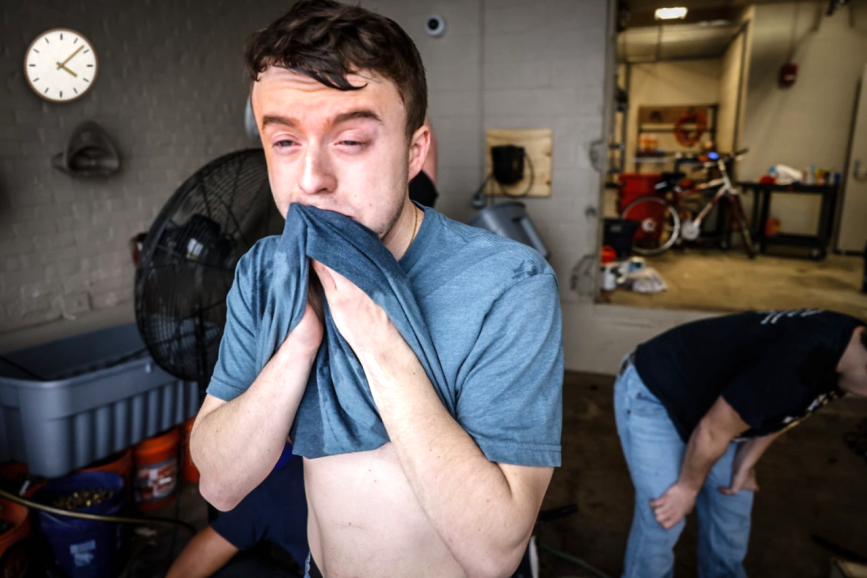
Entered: {"hour": 4, "minute": 8}
